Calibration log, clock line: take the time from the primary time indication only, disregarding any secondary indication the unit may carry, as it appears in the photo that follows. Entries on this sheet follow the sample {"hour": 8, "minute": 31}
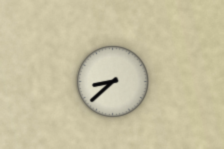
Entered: {"hour": 8, "minute": 38}
